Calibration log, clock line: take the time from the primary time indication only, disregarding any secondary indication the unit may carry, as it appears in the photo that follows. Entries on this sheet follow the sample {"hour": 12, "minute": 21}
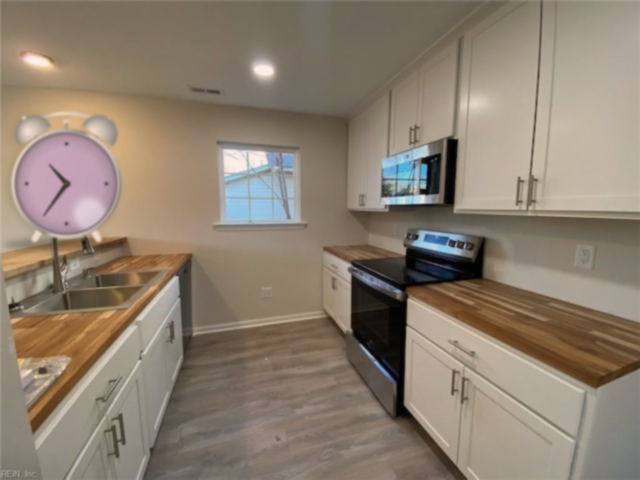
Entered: {"hour": 10, "minute": 36}
